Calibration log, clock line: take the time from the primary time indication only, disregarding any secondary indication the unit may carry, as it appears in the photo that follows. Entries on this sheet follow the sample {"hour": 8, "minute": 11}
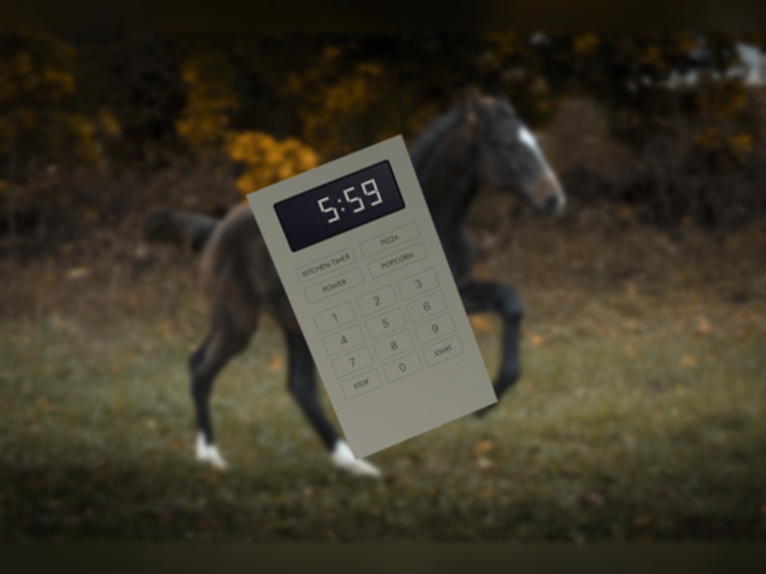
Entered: {"hour": 5, "minute": 59}
